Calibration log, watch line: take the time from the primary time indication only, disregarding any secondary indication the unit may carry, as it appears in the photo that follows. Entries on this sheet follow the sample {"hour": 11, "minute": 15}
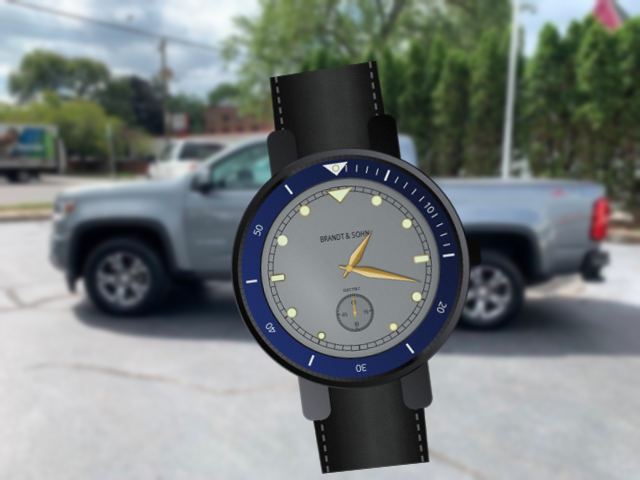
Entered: {"hour": 1, "minute": 18}
